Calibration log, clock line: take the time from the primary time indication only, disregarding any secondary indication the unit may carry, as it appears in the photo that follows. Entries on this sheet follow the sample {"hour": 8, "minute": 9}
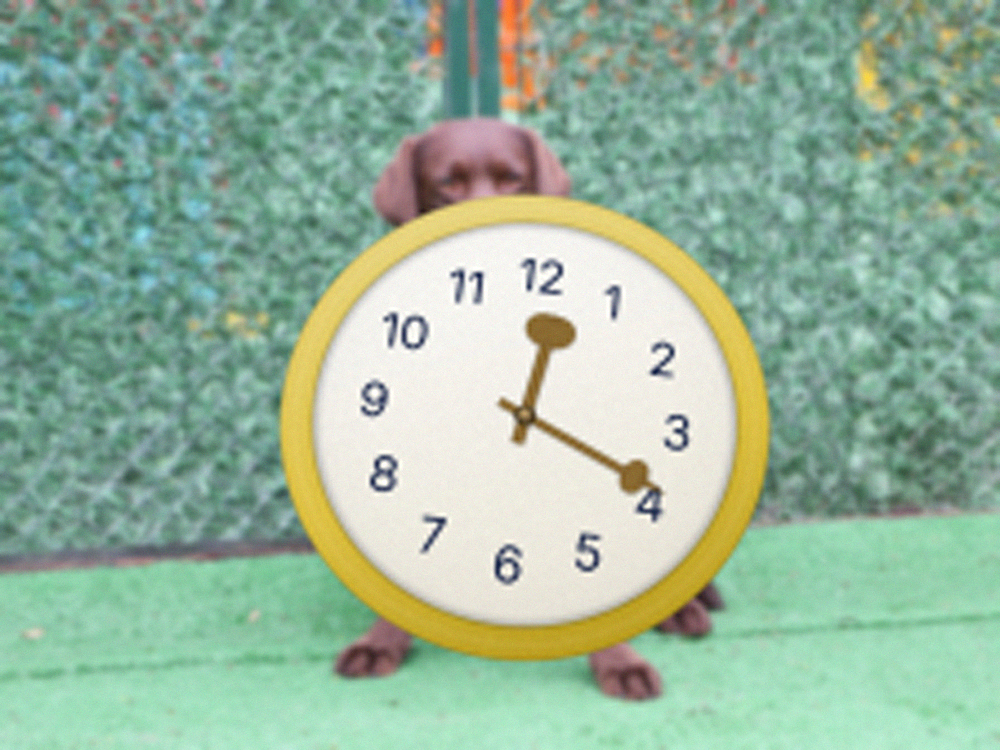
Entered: {"hour": 12, "minute": 19}
